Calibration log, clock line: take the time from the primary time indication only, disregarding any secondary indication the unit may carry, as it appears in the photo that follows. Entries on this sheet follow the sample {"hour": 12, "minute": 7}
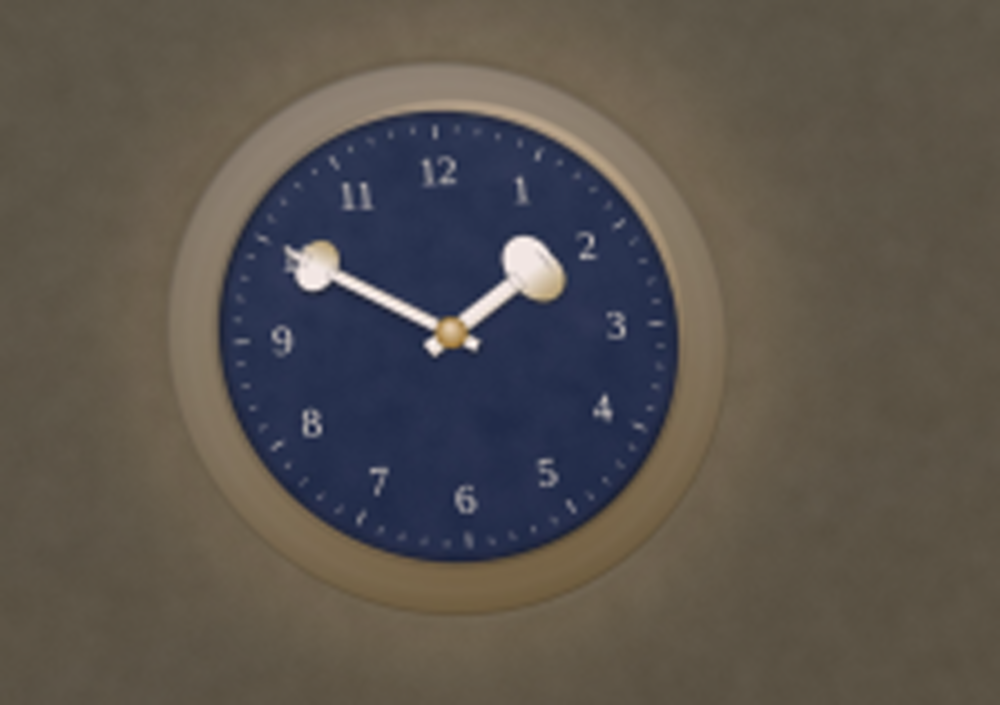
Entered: {"hour": 1, "minute": 50}
